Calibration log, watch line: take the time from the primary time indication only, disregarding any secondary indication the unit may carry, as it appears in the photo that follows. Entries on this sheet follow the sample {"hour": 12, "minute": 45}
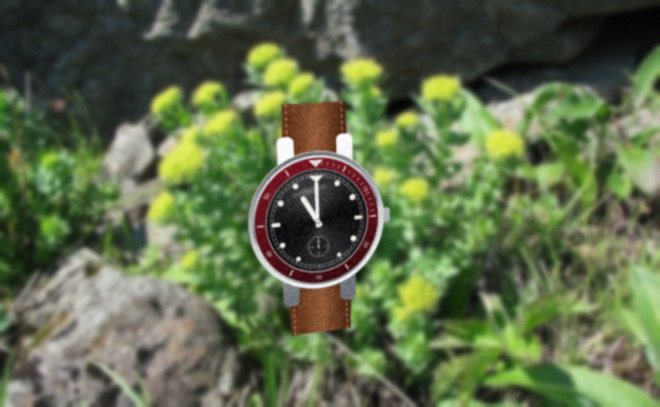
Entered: {"hour": 11, "minute": 0}
